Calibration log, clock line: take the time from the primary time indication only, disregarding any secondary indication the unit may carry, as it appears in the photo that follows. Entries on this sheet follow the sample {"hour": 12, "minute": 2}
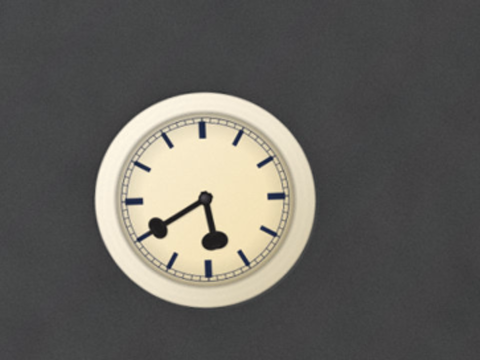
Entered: {"hour": 5, "minute": 40}
